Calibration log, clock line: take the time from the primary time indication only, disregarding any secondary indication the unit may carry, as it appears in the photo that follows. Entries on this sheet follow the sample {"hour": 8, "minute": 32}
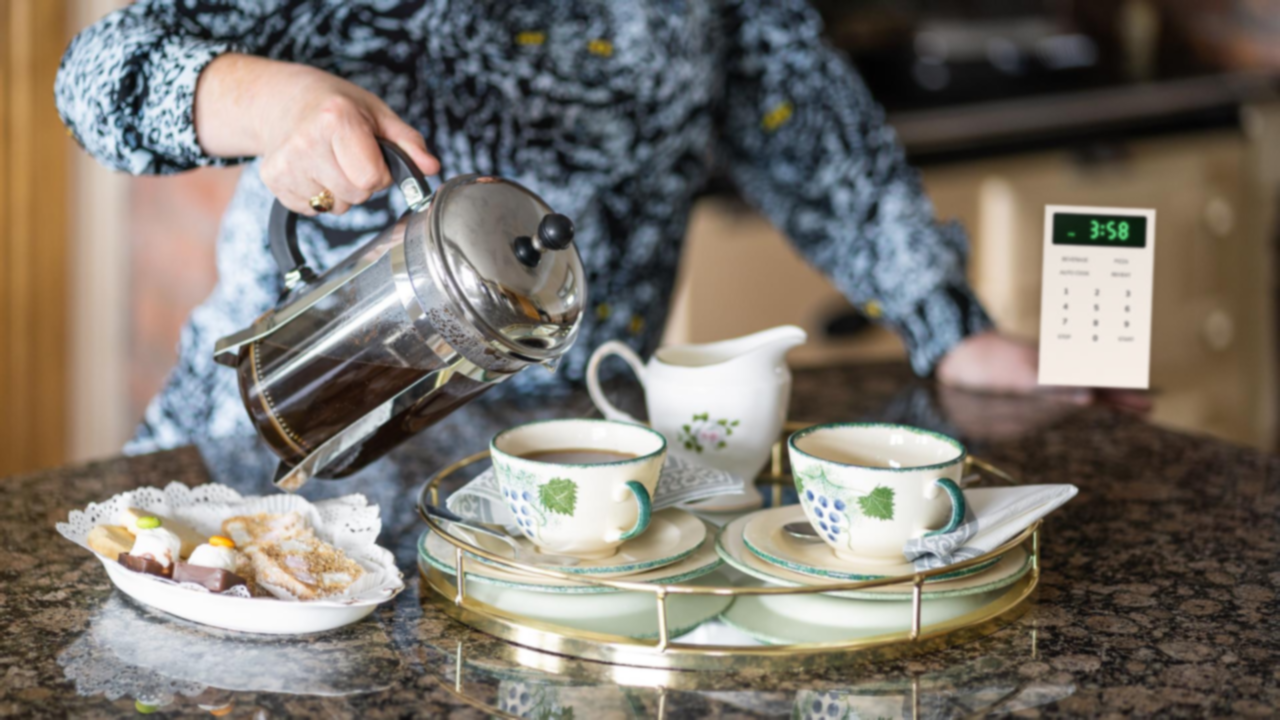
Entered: {"hour": 3, "minute": 58}
